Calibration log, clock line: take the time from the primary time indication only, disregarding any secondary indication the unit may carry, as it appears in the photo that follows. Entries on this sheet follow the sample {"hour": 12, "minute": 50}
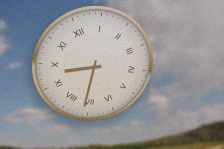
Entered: {"hour": 9, "minute": 36}
